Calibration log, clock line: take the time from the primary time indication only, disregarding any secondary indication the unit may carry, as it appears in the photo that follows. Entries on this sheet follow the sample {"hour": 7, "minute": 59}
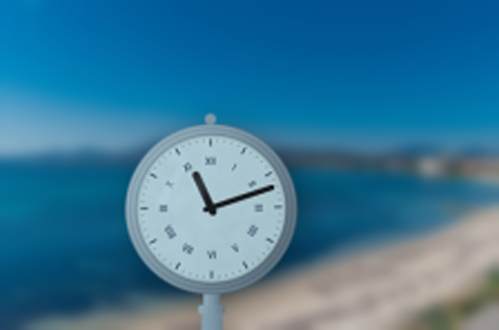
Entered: {"hour": 11, "minute": 12}
